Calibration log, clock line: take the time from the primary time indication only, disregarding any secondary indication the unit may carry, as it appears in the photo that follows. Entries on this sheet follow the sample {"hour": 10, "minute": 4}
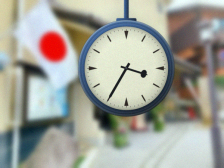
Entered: {"hour": 3, "minute": 35}
